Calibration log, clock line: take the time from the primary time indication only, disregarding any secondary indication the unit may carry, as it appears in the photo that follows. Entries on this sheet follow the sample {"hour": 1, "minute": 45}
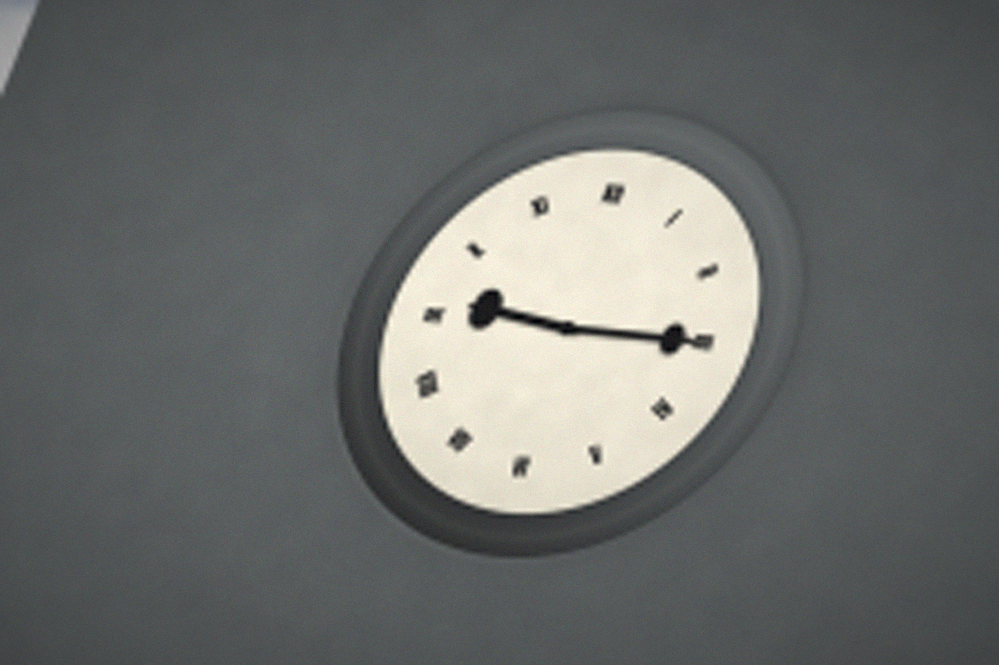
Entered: {"hour": 9, "minute": 15}
